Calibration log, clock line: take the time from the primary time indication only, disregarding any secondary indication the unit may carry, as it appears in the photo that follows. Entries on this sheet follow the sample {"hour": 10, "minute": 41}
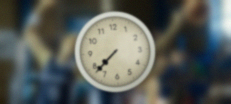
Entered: {"hour": 7, "minute": 38}
